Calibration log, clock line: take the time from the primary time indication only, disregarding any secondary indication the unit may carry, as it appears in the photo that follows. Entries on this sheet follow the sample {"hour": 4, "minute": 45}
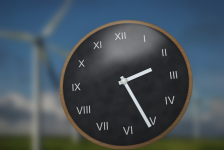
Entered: {"hour": 2, "minute": 26}
